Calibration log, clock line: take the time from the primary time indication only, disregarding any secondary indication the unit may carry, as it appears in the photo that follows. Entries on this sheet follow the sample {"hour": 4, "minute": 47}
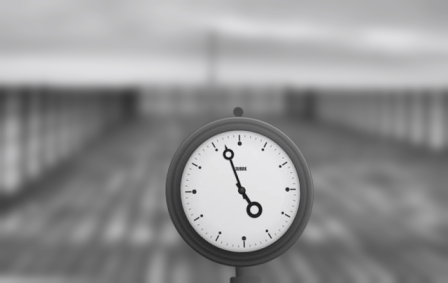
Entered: {"hour": 4, "minute": 57}
